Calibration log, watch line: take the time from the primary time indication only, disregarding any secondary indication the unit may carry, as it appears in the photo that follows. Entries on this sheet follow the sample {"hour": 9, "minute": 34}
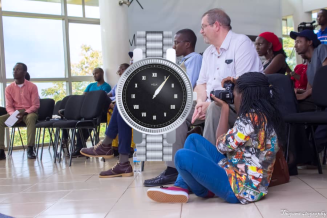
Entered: {"hour": 1, "minute": 6}
